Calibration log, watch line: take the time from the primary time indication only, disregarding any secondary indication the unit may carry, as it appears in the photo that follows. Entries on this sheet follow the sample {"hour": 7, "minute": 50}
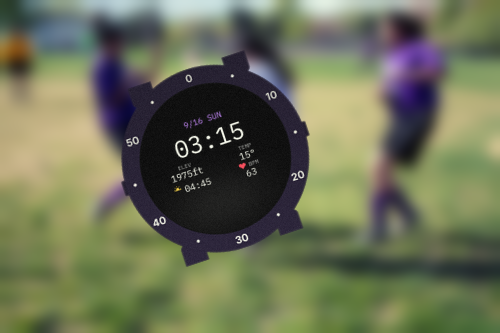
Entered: {"hour": 3, "minute": 15}
